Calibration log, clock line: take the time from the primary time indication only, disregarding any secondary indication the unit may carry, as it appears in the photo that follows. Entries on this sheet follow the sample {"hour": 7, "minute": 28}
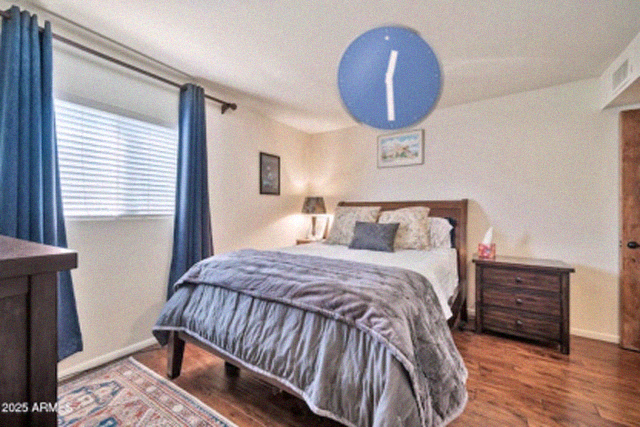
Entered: {"hour": 12, "minute": 30}
